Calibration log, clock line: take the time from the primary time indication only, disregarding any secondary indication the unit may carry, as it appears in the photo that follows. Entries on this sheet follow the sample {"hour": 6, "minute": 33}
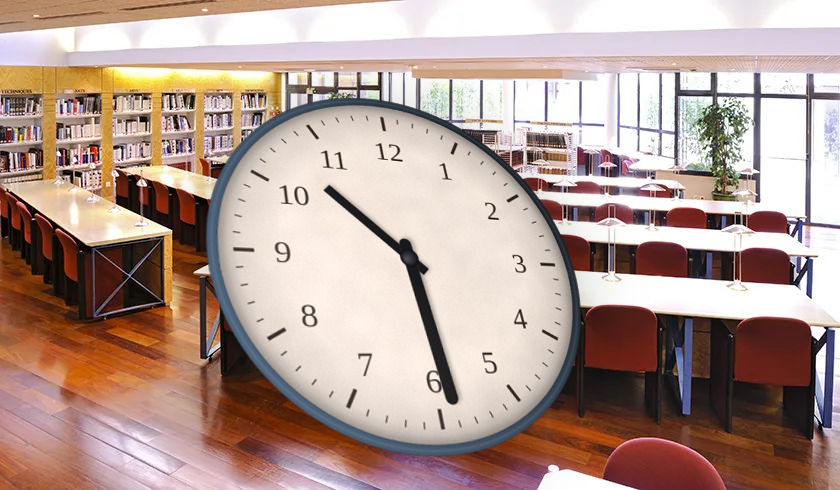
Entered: {"hour": 10, "minute": 29}
